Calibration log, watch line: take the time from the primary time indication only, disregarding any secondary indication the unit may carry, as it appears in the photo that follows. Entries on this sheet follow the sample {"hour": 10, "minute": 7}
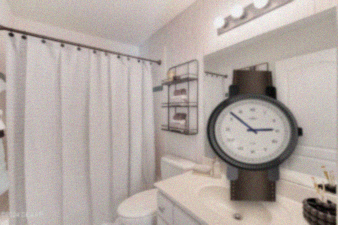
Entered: {"hour": 2, "minute": 52}
